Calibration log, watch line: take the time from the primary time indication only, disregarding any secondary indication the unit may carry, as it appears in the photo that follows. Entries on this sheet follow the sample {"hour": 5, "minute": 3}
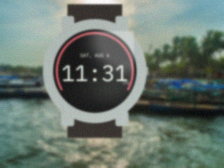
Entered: {"hour": 11, "minute": 31}
